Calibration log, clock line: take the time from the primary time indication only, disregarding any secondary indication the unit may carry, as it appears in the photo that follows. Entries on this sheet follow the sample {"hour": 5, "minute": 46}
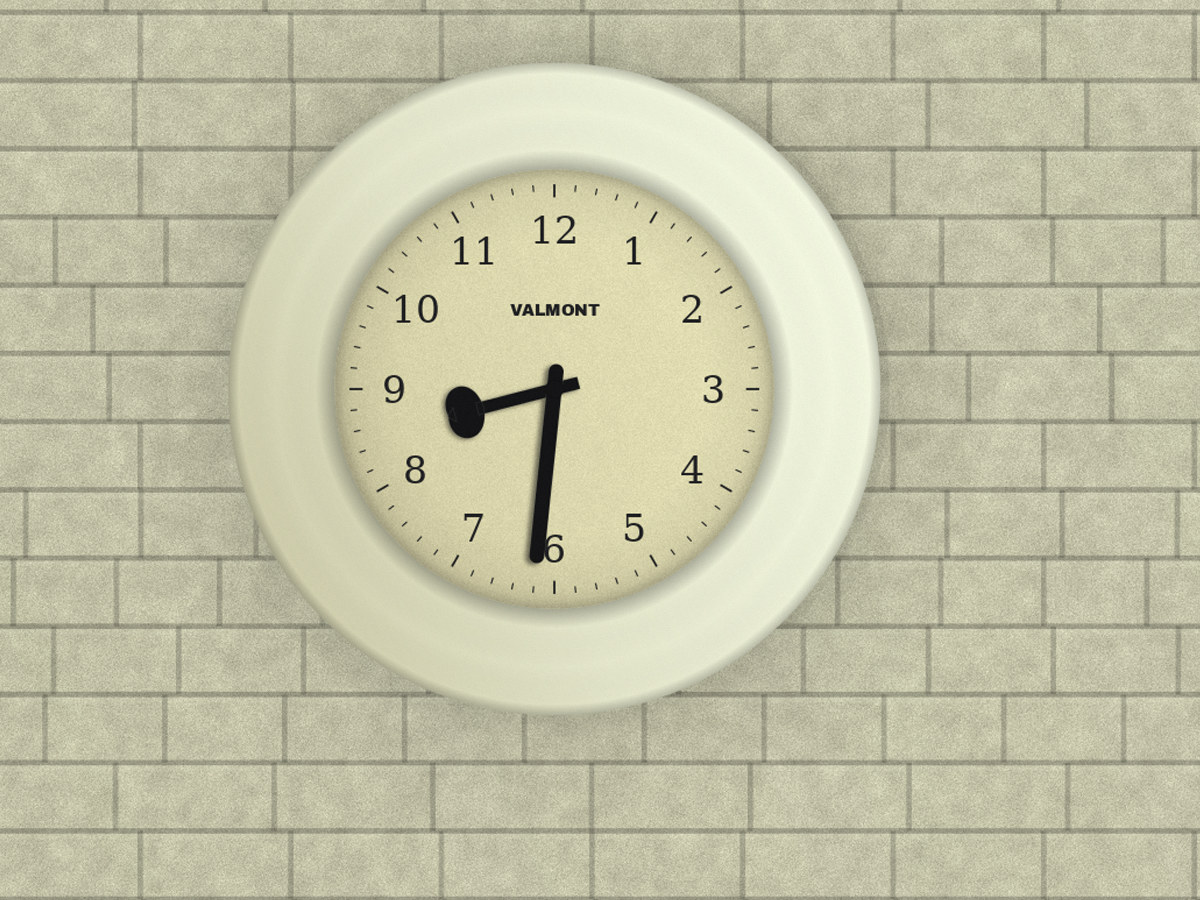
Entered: {"hour": 8, "minute": 31}
